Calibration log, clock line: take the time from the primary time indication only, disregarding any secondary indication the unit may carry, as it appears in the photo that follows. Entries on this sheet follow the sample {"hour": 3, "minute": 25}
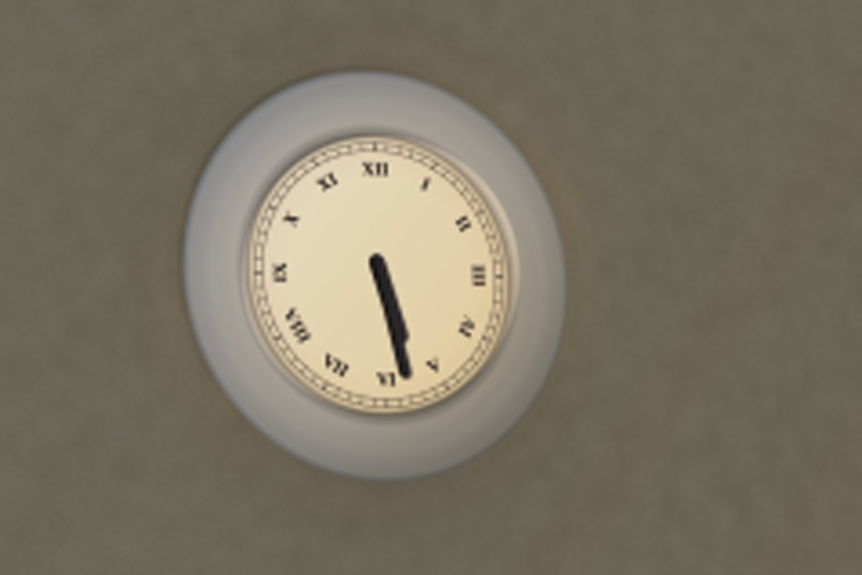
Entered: {"hour": 5, "minute": 28}
